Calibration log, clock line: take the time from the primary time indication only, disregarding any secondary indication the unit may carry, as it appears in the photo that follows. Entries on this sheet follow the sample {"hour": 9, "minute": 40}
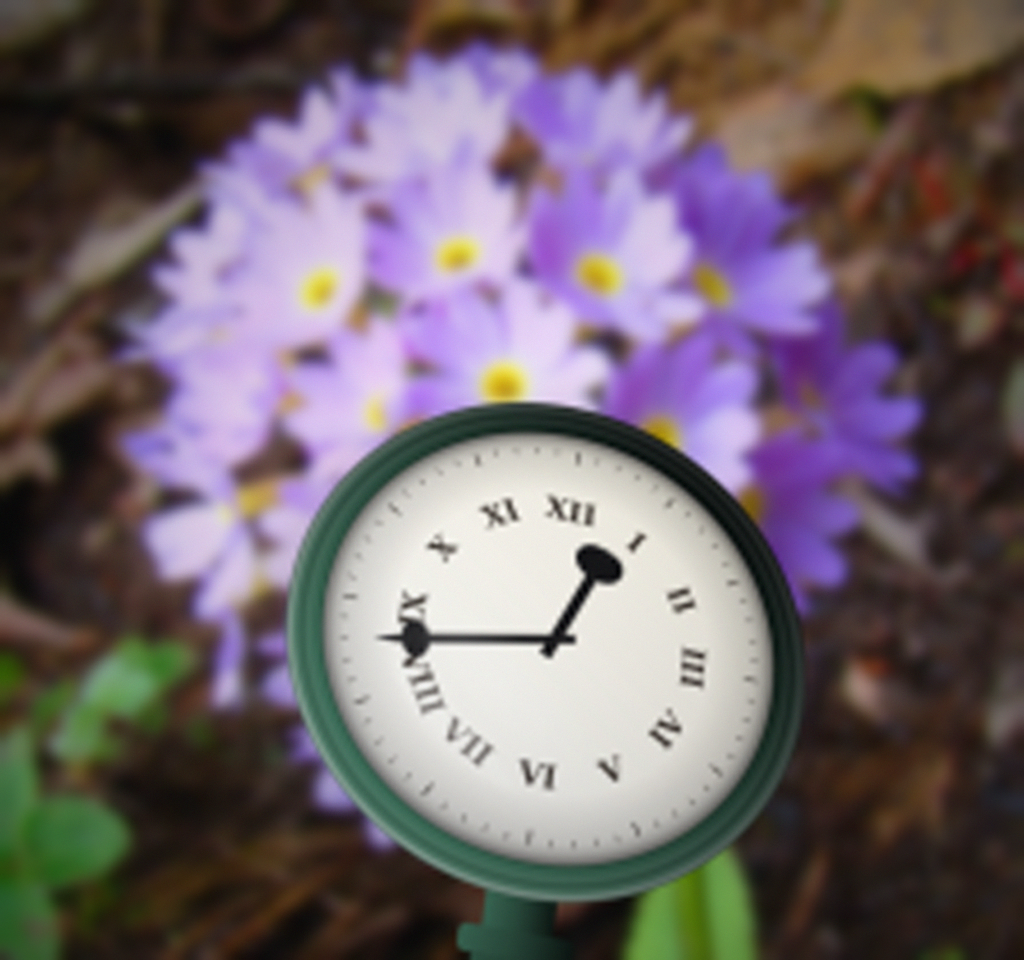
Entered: {"hour": 12, "minute": 43}
